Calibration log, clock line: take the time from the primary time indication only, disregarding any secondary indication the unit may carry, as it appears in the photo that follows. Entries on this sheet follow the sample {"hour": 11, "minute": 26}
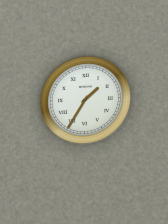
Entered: {"hour": 1, "minute": 35}
